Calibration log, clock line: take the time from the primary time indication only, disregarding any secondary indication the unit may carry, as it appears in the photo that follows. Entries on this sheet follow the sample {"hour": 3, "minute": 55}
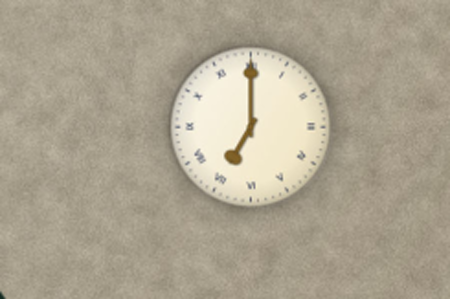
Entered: {"hour": 7, "minute": 0}
